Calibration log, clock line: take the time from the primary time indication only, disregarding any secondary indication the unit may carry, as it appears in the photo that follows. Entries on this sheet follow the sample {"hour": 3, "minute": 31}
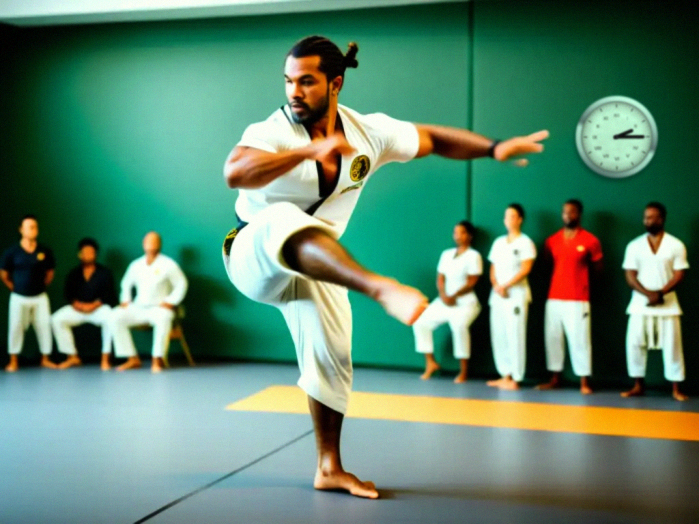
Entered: {"hour": 2, "minute": 15}
